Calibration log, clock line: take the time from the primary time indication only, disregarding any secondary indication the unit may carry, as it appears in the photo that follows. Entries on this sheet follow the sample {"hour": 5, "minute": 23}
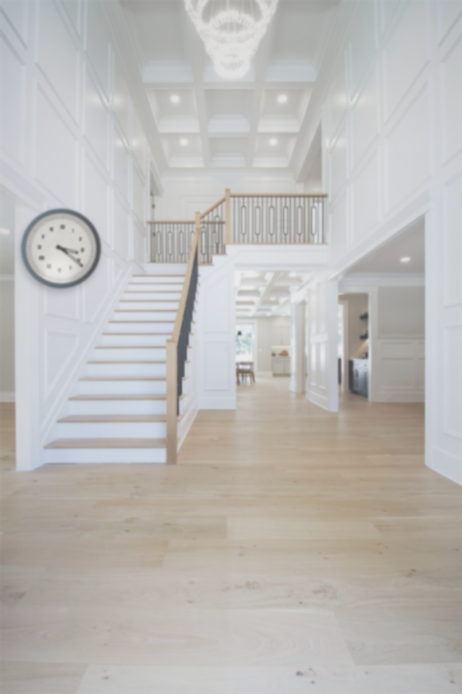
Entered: {"hour": 3, "minute": 21}
